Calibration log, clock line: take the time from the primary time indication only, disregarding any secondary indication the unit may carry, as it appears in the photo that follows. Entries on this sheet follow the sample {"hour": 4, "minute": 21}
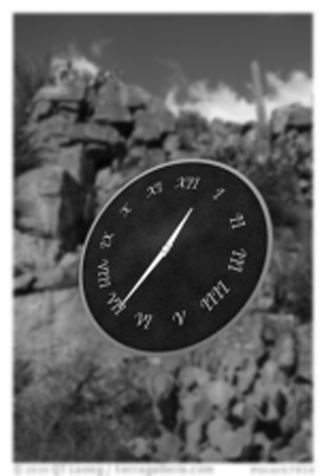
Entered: {"hour": 12, "minute": 34}
